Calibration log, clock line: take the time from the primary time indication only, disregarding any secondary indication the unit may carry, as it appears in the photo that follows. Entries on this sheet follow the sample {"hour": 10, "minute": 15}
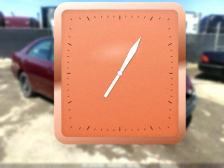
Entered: {"hour": 7, "minute": 5}
